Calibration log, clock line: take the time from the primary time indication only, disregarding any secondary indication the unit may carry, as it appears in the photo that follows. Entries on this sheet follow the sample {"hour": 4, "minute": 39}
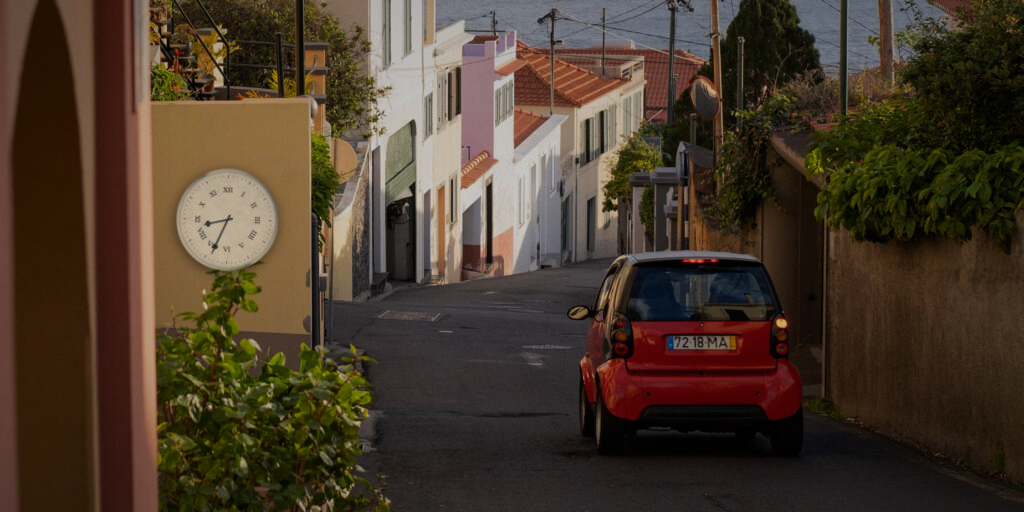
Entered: {"hour": 8, "minute": 34}
